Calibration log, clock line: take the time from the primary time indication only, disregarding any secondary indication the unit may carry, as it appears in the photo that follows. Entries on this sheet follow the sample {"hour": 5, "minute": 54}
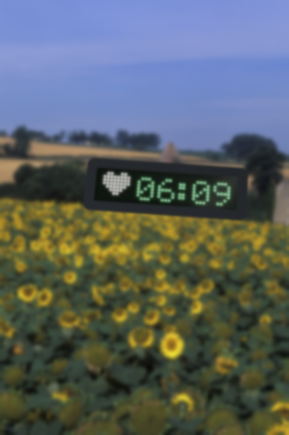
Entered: {"hour": 6, "minute": 9}
